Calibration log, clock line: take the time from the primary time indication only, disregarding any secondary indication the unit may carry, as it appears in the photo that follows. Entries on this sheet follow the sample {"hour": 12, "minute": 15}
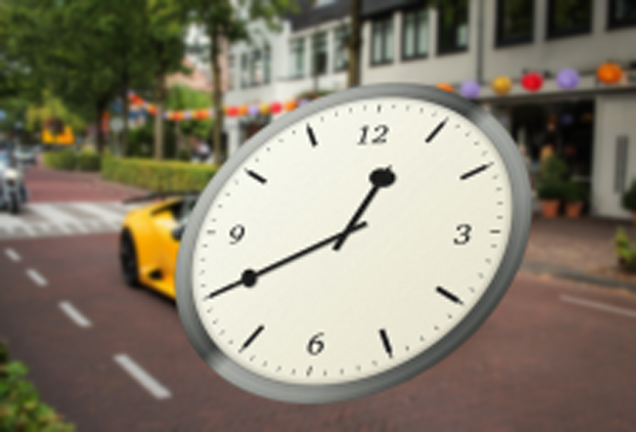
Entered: {"hour": 12, "minute": 40}
